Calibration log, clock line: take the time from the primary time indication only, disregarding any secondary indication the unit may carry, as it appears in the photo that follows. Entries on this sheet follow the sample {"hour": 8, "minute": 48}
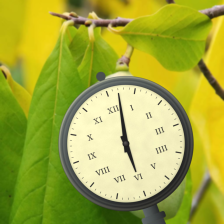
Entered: {"hour": 6, "minute": 2}
